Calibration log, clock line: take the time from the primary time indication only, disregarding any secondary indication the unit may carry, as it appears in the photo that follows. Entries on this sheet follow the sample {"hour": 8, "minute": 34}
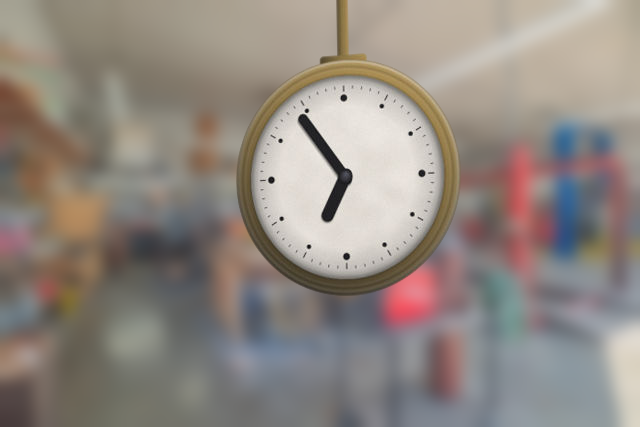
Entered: {"hour": 6, "minute": 54}
